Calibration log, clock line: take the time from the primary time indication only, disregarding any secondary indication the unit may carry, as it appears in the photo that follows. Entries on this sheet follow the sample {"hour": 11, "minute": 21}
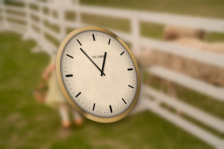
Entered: {"hour": 12, "minute": 54}
